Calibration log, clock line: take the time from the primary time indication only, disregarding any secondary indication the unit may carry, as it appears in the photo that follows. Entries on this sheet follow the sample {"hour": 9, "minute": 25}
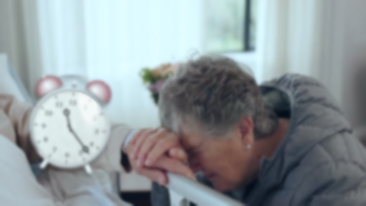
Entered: {"hour": 11, "minute": 23}
